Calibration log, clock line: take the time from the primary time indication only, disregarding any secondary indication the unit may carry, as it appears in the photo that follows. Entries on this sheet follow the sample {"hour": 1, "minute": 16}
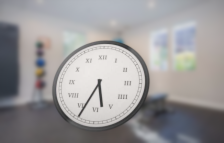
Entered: {"hour": 5, "minute": 34}
